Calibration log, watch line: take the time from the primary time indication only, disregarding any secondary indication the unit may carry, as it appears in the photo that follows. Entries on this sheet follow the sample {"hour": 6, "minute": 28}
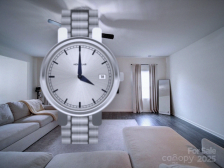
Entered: {"hour": 4, "minute": 0}
